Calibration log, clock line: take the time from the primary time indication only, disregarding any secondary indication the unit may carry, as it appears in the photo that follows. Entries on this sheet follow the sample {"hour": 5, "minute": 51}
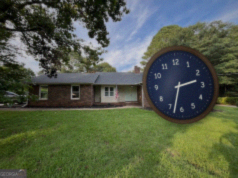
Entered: {"hour": 2, "minute": 33}
